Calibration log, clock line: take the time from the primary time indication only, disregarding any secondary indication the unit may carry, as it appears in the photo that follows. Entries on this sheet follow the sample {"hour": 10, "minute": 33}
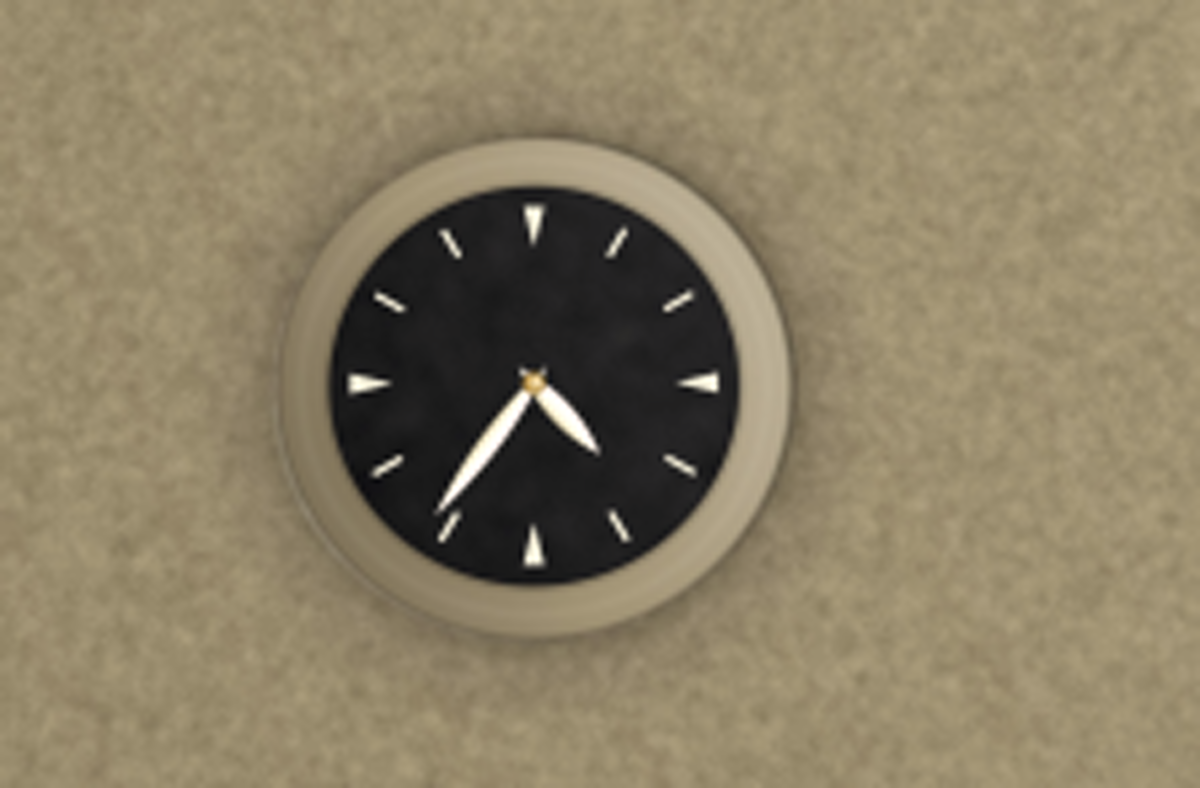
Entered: {"hour": 4, "minute": 36}
